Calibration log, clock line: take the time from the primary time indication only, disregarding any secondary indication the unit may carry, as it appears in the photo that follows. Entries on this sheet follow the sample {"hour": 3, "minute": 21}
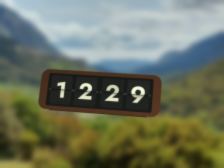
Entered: {"hour": 12, "minute": 29}
